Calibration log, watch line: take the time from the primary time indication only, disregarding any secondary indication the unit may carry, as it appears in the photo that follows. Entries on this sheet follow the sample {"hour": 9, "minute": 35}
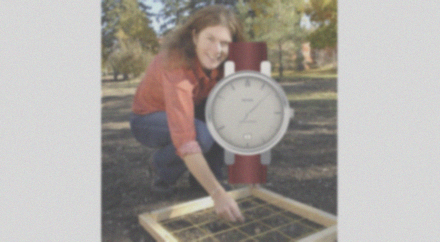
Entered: {"hour": 7, "minute": 8}
